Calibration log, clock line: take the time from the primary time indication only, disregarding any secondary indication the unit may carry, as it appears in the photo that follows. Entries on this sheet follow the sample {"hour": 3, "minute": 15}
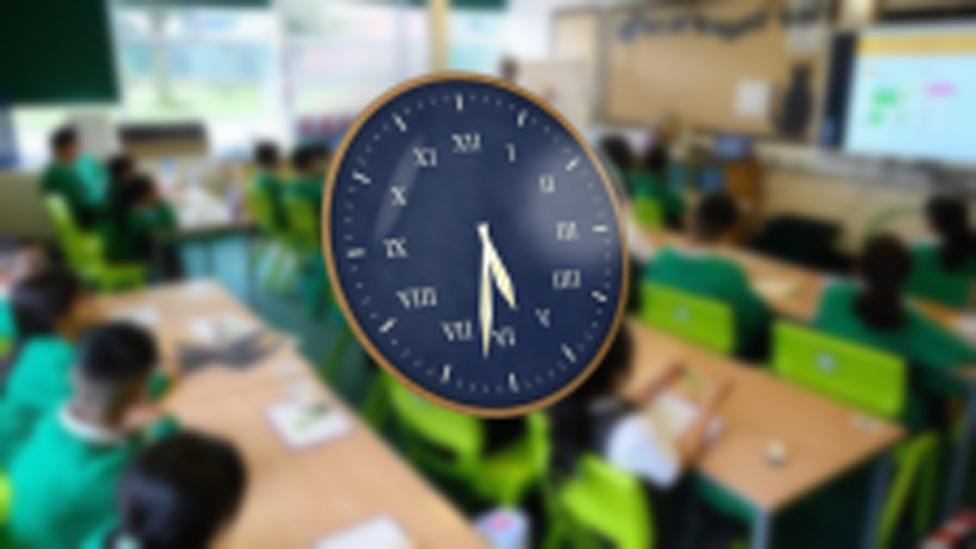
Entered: {"hour": 5, "minute": 32}
